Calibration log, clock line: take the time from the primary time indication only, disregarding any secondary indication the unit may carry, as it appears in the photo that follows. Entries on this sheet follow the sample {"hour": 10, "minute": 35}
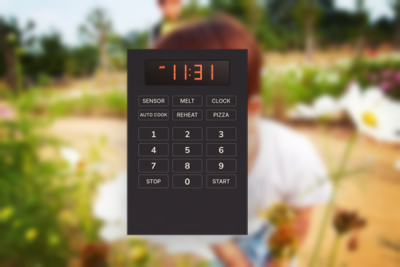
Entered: {"hour": 11, "minute": 31}
